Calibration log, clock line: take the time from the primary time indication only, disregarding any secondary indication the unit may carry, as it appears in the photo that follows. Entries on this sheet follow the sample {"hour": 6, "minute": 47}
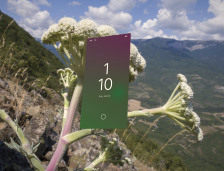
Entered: {"hour": 1, "minute": 10}
